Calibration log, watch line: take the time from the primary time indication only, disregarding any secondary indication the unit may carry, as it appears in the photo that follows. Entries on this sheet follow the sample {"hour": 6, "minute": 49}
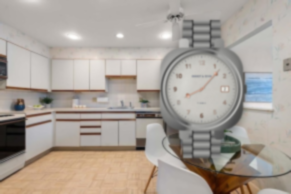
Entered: {"hour": 8, "minute": 7}
